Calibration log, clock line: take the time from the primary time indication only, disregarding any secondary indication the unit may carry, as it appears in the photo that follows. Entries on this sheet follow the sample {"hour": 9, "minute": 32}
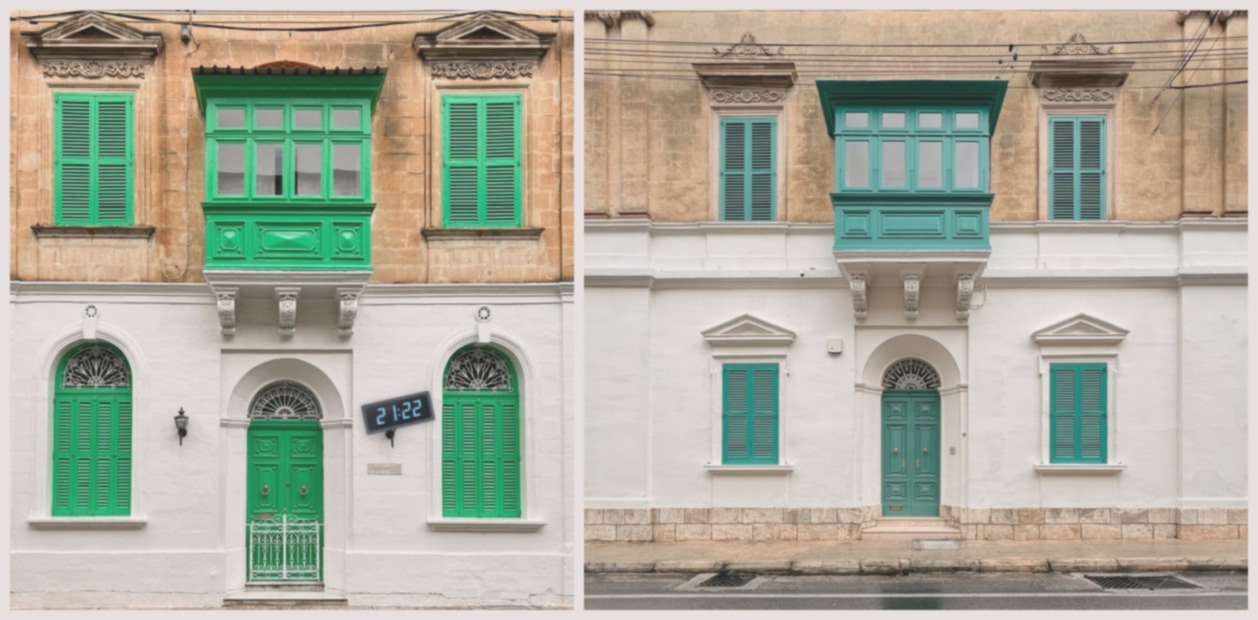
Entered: {"hour": 21, "minute": 22}
